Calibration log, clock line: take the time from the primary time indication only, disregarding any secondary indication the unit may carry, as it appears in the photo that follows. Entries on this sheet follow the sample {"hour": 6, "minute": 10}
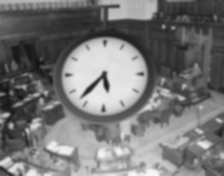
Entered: {"hour": 5, "minute": 37}
